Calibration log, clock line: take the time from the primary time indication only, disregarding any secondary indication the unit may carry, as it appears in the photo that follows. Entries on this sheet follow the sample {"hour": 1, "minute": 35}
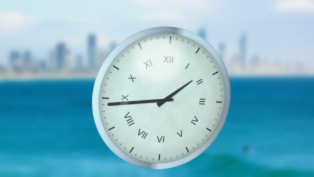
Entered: {"hour": 1, "minute": 44}
